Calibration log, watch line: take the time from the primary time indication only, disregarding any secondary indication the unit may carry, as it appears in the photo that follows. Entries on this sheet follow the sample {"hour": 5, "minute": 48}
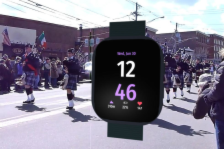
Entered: {"hour": 12, "minute": 46}
